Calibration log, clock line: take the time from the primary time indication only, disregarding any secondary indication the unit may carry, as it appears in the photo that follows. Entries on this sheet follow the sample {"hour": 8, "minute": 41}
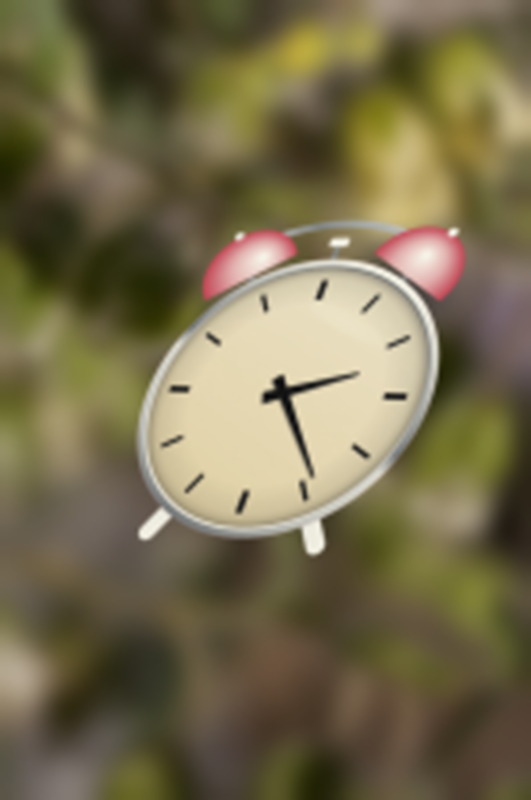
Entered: {"hour": 2, "minute": 24}
